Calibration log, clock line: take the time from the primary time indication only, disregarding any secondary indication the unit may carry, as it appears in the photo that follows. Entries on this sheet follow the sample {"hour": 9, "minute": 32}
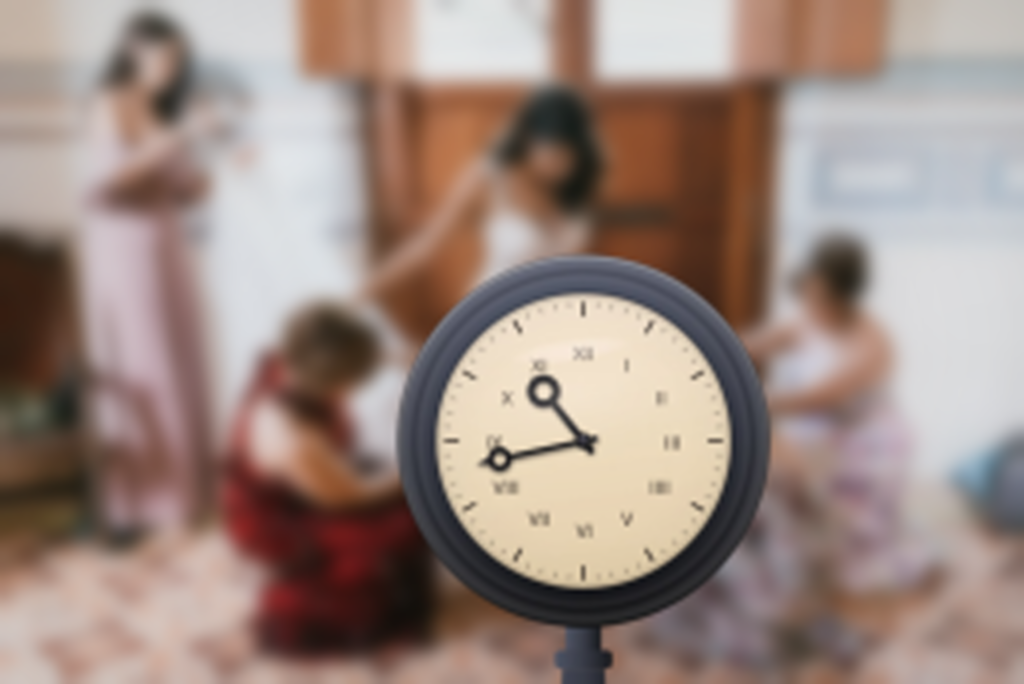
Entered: {"hour": 10, "minute": 43}
